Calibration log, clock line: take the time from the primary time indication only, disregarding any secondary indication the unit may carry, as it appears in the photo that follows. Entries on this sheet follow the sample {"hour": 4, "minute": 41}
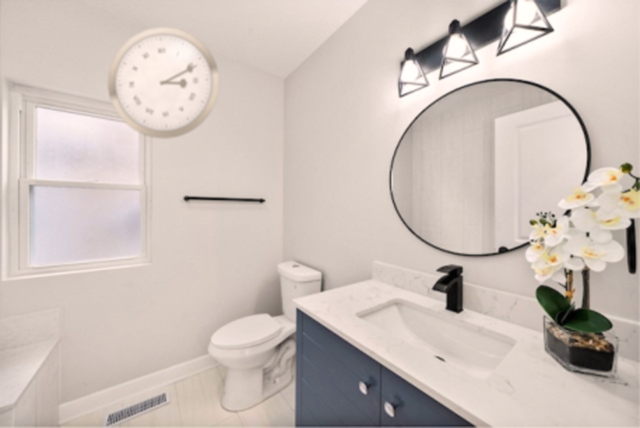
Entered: {"hour": 3, "minute": 11}
